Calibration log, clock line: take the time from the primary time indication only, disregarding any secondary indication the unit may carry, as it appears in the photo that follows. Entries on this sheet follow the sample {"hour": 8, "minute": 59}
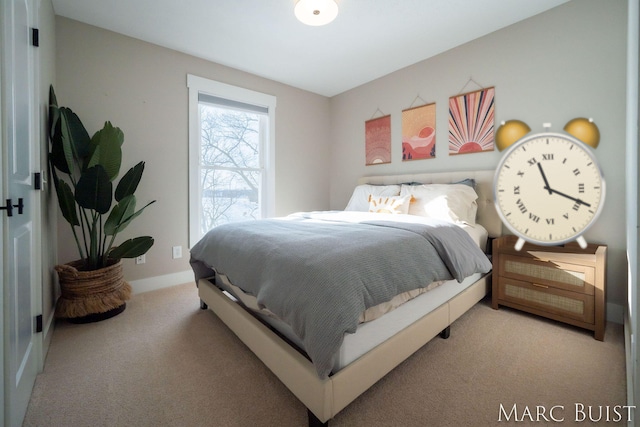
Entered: {"hour": 11, "minute": 19}
